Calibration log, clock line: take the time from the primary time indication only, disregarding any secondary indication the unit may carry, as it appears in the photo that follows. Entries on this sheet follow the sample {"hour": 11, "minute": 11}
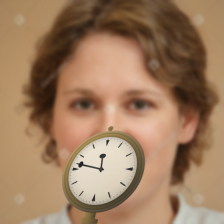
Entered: {"hour": 11, "minute": 47}
